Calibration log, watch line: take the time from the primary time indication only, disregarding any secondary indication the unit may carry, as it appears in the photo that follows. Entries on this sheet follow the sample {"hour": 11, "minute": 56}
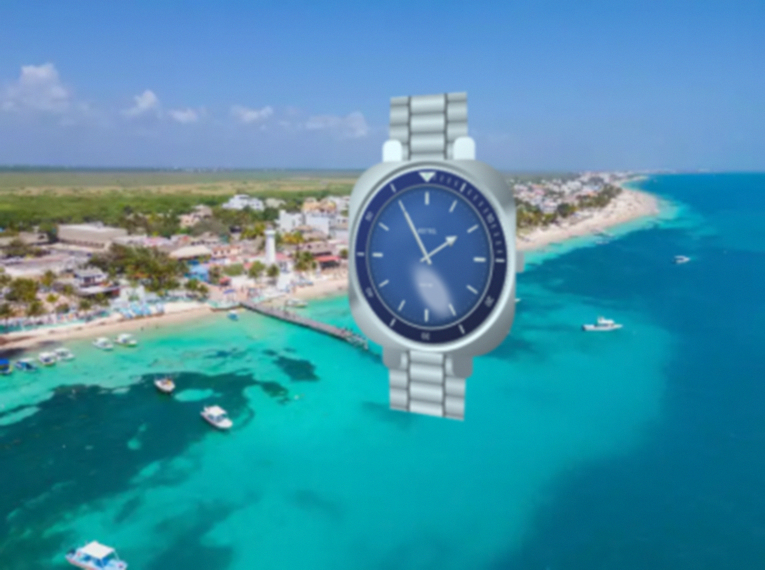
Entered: {"hour": 1, "minute": 55}
